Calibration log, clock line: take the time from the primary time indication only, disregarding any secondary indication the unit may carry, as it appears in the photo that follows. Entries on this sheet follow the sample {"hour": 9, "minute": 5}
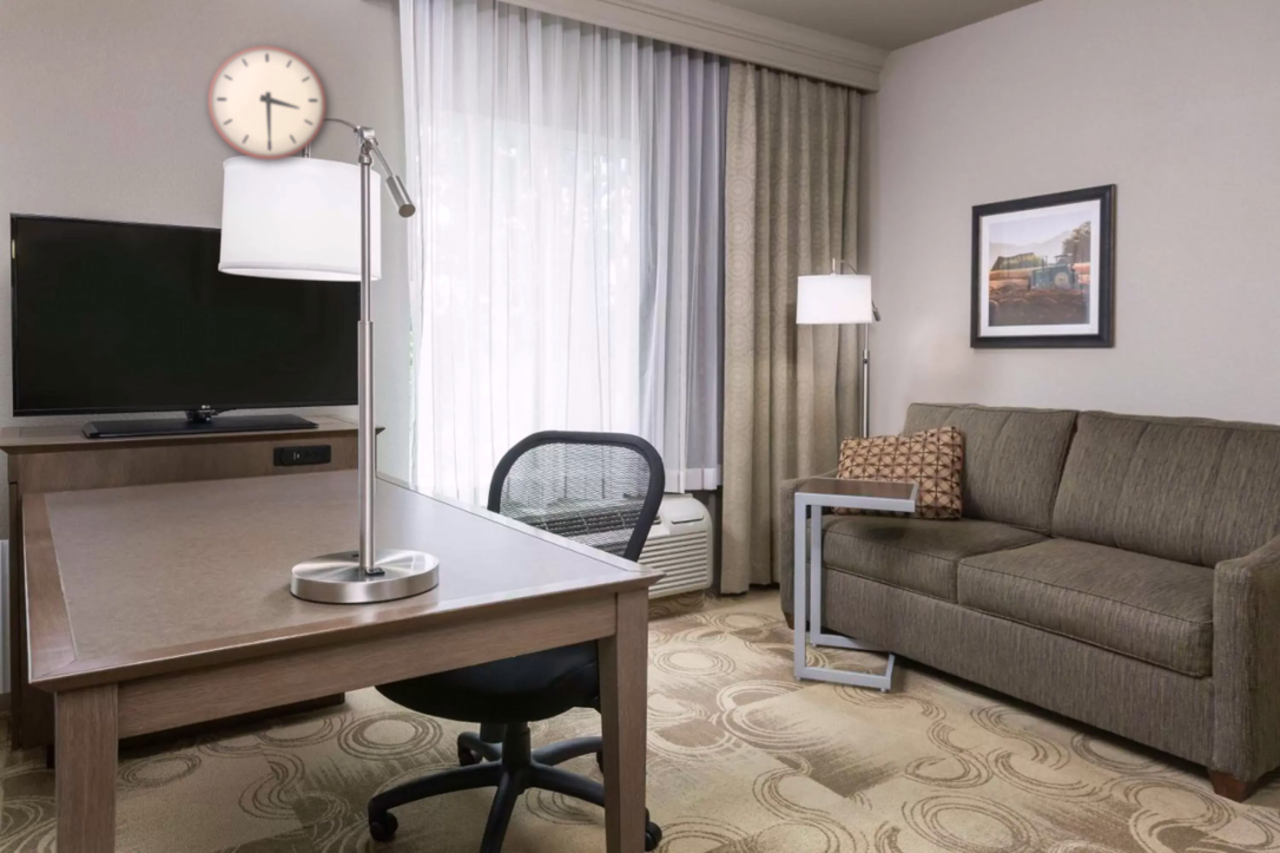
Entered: {"hour": 3, "minute": 30}
